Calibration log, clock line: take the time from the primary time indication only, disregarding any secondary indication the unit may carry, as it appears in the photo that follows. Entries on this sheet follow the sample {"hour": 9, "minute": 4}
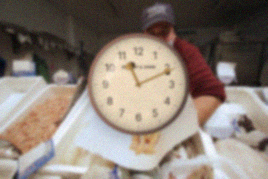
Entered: {"hour": 11, "minute": 11}
